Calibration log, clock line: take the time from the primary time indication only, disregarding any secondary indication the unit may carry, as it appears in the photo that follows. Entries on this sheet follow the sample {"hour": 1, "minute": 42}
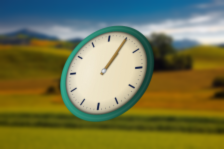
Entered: {"hour": 1, "minute": 5}
